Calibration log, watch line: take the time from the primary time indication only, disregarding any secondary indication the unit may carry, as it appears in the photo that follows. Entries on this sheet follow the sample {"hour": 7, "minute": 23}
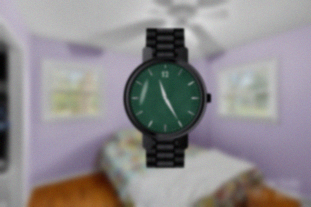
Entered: {"hour": 11, "minute": 25}
